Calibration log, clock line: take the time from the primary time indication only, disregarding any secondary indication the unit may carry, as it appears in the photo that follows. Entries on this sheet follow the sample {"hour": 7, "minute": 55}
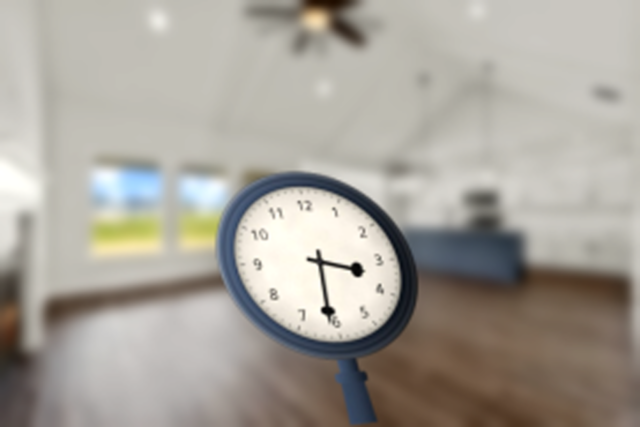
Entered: {"hour": 3, "minute": 31}
